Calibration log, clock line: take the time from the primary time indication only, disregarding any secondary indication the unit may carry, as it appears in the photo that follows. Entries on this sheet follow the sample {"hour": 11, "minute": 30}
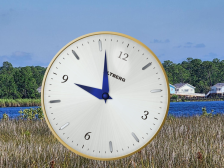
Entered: {"hour": 8, "minute": 56}
